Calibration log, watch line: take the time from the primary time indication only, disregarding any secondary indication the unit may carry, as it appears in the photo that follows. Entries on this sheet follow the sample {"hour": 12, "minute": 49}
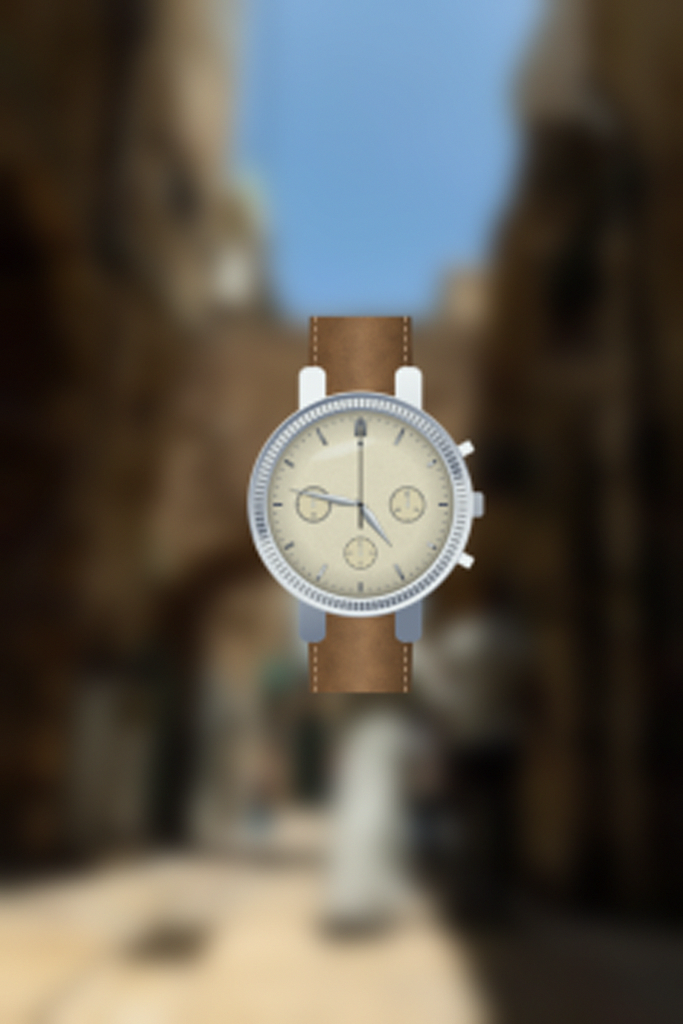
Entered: {"hour": 4, "minute": 47}
